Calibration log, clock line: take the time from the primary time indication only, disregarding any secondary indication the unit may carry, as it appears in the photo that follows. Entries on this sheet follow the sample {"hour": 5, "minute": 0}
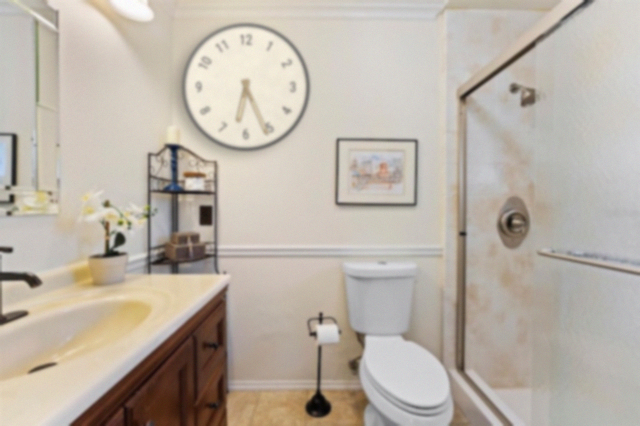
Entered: {"hour": 6, "minute": 26}
